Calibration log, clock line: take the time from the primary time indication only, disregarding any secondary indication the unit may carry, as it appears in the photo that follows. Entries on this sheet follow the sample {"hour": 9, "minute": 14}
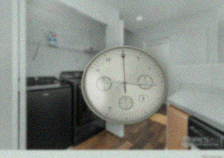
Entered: {"hour": 9, "minute": 16}
